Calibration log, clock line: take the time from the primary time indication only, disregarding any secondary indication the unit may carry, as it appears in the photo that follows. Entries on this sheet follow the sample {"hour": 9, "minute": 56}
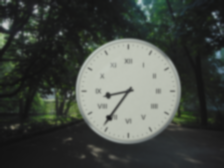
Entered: {"hour": 8, "minute": 36}
